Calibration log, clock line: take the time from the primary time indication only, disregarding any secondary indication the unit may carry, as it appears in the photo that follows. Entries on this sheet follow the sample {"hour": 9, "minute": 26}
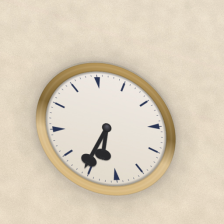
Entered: {"hour": 6, "minute": 36}
